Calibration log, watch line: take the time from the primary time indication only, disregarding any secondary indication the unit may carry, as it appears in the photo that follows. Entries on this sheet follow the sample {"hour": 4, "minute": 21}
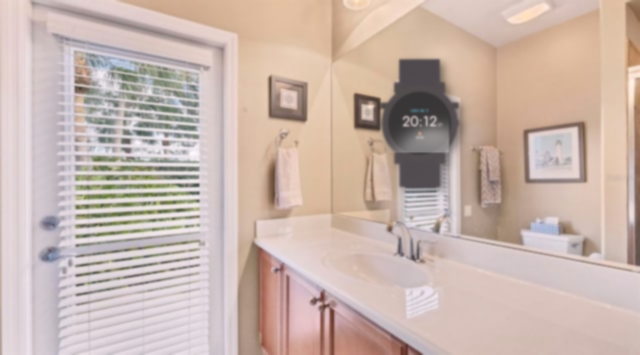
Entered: {"hour": 20, "minute": 12}
